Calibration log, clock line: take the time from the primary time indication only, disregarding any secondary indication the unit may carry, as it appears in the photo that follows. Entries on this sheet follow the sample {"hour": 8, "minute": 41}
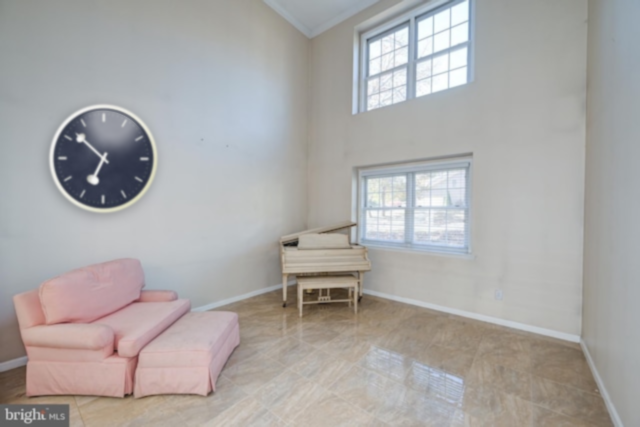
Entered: {"hour": 6, "minute": 52}
